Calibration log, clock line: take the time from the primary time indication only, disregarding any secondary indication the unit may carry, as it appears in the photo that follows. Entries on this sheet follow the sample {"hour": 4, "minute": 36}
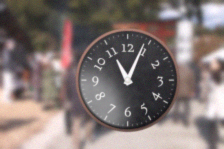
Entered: {"hour": 11, "minute": 4}
